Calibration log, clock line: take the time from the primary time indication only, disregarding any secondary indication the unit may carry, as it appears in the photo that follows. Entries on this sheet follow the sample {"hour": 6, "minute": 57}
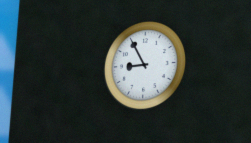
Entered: {"hour": 8, "minute": 55}
